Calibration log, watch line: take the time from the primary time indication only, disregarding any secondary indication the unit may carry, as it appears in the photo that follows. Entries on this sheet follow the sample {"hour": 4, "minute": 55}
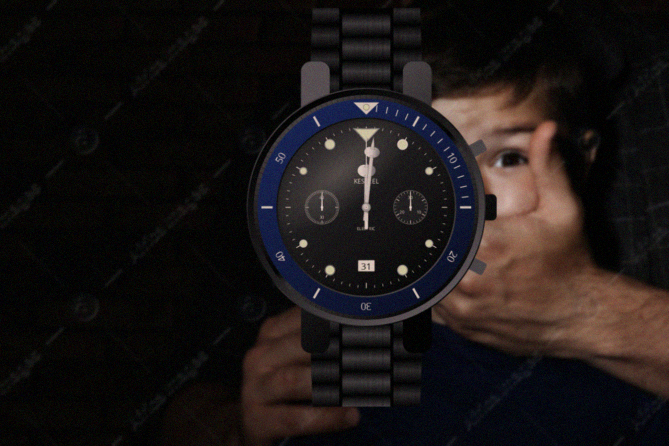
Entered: {"hour": 12, "minute": 1}
